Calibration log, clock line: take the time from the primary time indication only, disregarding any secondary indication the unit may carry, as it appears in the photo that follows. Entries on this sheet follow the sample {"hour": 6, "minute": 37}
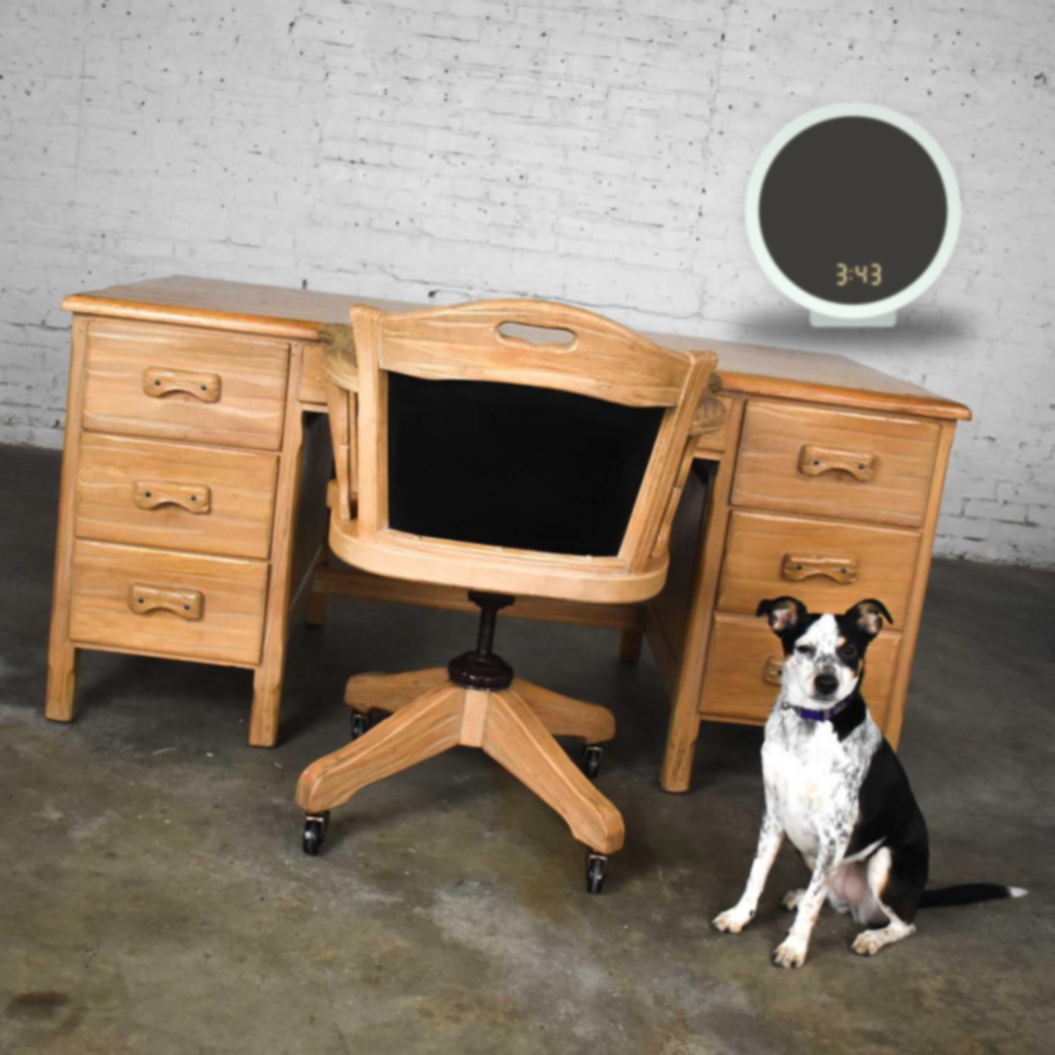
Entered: {"hour": 3, "minute": 43}
